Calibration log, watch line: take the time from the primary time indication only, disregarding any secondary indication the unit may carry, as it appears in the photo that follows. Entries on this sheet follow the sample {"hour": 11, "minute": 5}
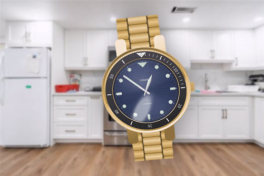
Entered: {"hour": 12, "minute": 52}
